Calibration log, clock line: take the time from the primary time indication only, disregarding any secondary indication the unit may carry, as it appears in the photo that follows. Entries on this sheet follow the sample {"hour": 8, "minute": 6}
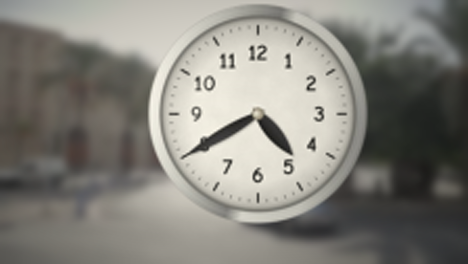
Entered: {"hour": 4, "minute": 40}
